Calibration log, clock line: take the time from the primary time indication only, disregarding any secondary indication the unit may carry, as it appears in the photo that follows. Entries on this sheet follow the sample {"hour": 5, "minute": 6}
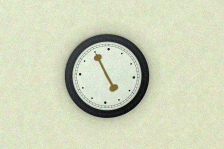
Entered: {"hour": 4, "minute": 55}
